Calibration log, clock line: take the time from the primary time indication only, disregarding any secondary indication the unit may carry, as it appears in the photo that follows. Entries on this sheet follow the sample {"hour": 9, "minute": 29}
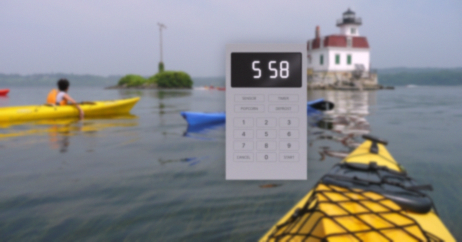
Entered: {"hour": 5, "minute": 58}
